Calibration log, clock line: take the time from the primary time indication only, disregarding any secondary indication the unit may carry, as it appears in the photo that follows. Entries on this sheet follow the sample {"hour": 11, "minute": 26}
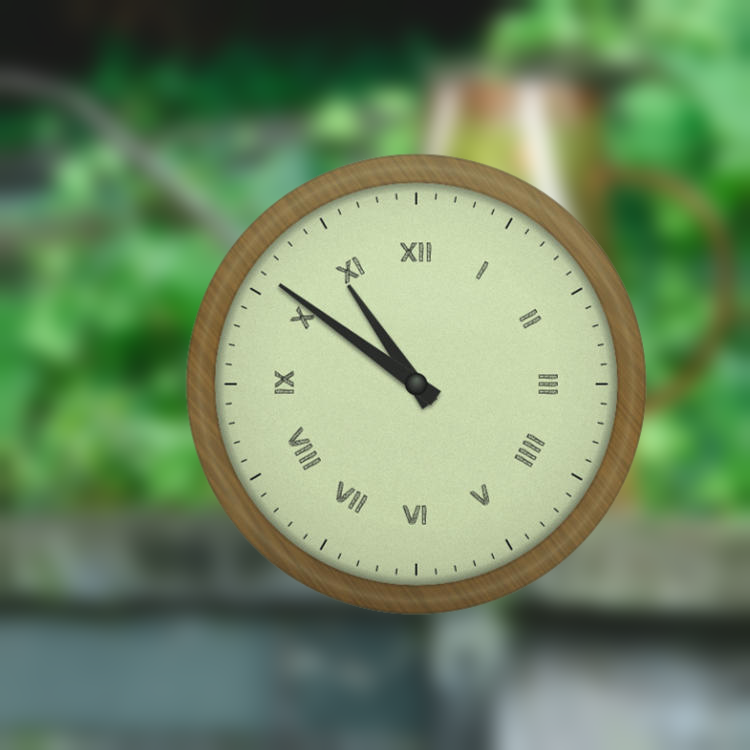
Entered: {"hour": 10, "minute": 51}
